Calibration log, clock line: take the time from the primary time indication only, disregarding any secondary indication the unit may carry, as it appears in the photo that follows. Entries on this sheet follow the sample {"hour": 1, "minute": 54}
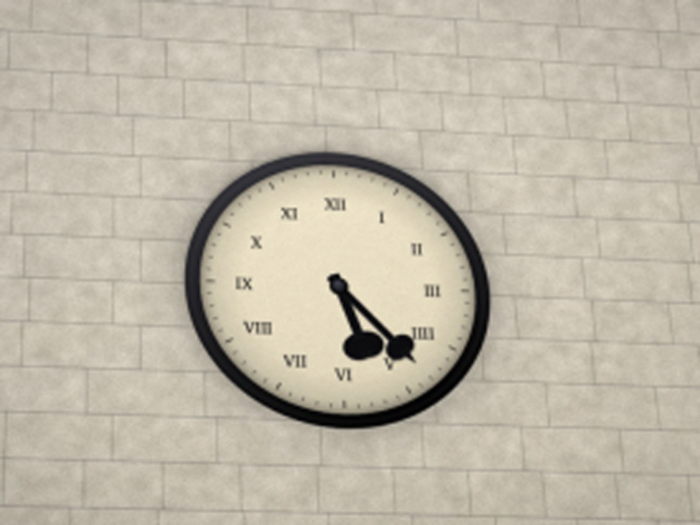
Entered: {"hour": 5, "minute": 23}
